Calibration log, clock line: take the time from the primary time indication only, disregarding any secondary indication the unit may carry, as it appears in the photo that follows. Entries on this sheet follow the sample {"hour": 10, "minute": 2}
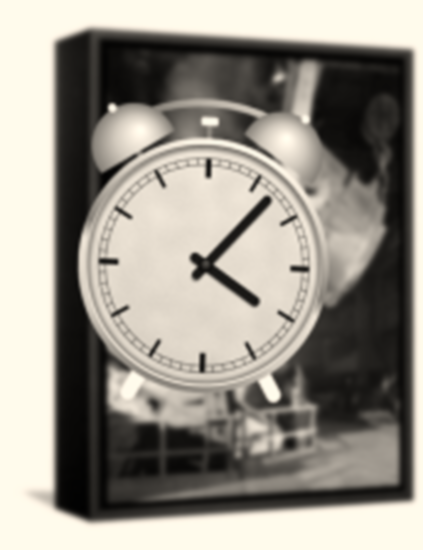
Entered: {"hour": 4, "minute": 7}
